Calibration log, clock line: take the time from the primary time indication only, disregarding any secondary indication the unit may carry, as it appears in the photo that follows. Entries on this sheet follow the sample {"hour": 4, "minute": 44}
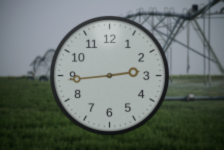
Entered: {"hour": 2, "minute": 44}
